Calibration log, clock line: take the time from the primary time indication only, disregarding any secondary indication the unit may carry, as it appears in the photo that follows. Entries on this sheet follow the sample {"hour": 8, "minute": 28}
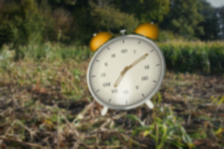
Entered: {"hour": 7, "minute": 10}
